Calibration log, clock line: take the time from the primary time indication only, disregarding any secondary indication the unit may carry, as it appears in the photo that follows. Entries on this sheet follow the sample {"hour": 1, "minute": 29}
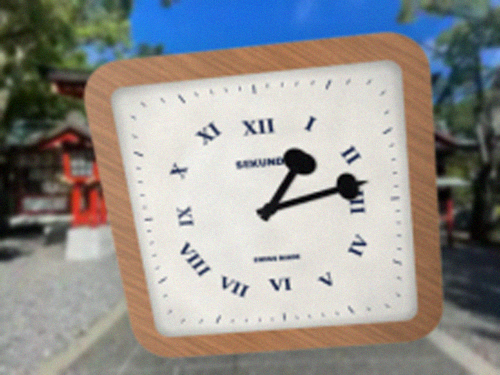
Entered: {"hour": 1, "minute": 13}
